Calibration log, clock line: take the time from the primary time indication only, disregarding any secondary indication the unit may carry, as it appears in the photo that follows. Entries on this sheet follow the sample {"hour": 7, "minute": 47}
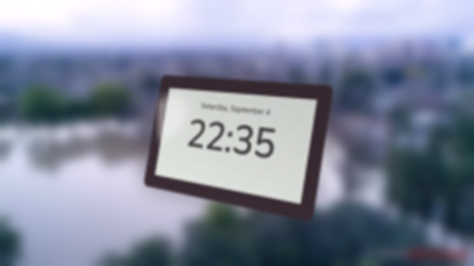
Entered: {"hour": 22, "minute": 35}
